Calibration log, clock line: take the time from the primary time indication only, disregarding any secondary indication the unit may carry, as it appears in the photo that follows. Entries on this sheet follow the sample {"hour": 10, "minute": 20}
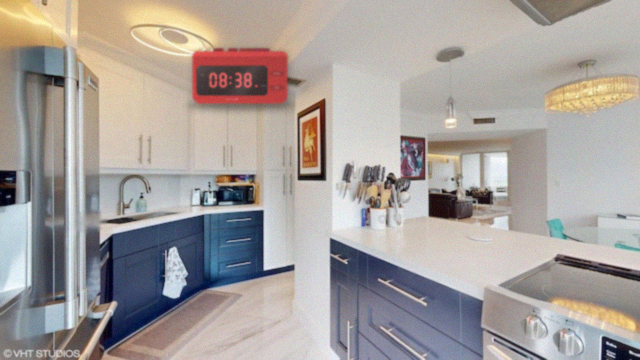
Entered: {"hour": 8, "minute": 38}
